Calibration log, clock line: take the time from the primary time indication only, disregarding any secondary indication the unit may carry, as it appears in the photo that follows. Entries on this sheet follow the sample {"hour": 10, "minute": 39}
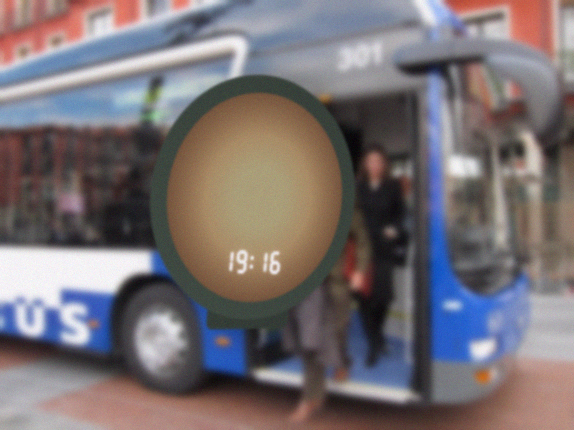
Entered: {"hour": 19, "minute": 16}
